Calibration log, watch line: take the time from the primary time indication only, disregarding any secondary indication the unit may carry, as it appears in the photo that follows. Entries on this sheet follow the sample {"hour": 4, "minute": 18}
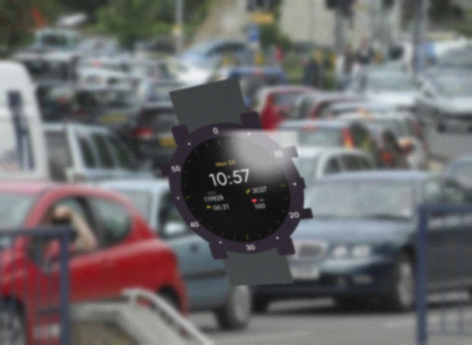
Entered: {"hour": 10, "minute": 57}
